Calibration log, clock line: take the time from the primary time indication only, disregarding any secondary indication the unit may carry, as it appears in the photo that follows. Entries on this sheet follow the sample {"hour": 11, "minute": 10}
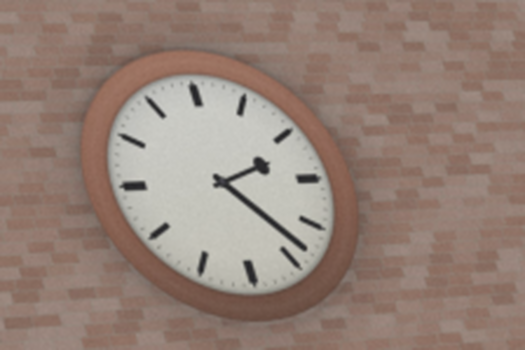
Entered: {"hour": 2, "minute": 23}
